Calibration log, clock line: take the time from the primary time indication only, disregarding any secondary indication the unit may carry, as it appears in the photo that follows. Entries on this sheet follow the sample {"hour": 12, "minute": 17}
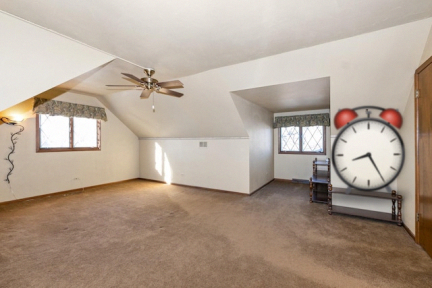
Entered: {"hour": 8, "minute": 25}
